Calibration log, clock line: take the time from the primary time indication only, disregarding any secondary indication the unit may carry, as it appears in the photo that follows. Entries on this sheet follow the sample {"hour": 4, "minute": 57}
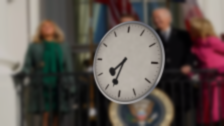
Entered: {"hour": 7, "minute": 33}
